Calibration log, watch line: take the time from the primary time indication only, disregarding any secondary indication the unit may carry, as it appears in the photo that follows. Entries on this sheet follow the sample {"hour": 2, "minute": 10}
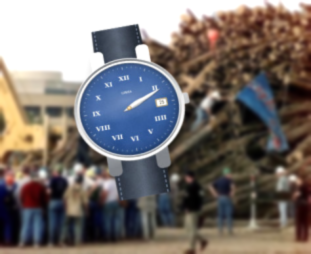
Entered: {"hour": 2, "minute": 11}
